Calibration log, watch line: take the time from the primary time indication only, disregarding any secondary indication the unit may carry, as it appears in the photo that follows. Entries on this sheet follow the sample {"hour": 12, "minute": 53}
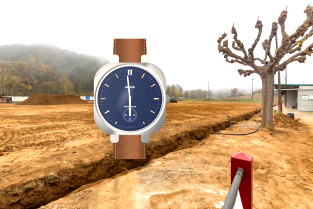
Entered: {"hour": 5, "minute": 59}
